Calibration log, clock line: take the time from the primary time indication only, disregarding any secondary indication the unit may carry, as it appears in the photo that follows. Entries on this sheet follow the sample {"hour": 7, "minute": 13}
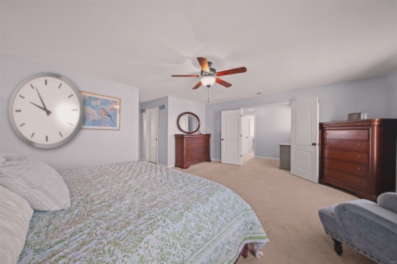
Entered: {"hour": 9, "minute": 56}
